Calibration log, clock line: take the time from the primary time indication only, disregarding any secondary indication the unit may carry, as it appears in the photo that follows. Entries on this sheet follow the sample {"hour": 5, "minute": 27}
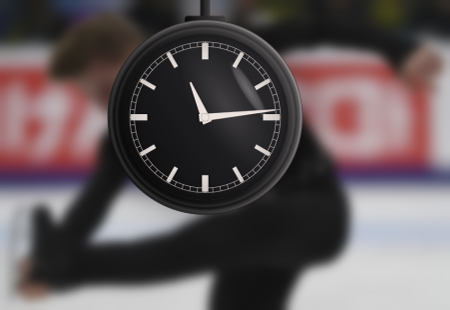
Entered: {"hour": 11, "minute": 14}
